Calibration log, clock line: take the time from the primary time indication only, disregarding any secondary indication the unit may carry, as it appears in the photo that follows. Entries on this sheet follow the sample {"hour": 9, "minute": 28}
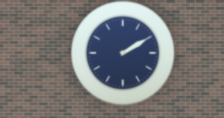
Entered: {"hour": 2, "minute": 10}
